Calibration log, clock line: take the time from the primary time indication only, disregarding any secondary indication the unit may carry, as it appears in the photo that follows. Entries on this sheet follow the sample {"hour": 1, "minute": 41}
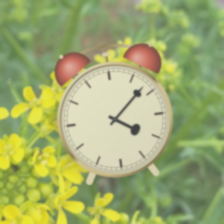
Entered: {"hour": 4, "minute": 8}
